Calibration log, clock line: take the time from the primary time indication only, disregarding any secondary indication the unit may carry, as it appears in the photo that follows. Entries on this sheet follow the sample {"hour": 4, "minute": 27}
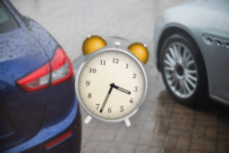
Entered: {"hour": 3, "minute": 33}
